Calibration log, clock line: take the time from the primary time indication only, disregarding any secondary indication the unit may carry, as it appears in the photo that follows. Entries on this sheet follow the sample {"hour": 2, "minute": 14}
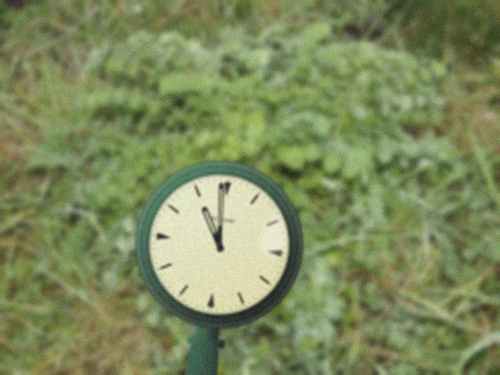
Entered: {"hour": 10, "minute": 59}
